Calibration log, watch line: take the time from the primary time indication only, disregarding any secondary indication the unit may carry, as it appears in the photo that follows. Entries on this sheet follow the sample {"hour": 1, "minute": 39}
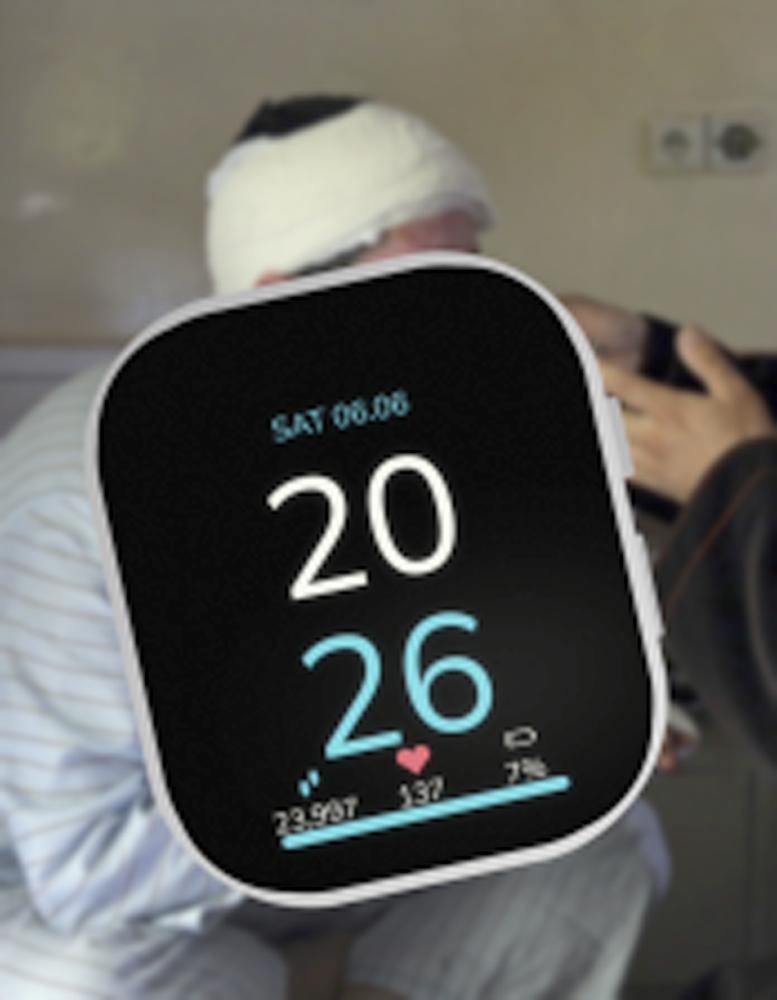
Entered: {"hour": 20, "minute": 26}
